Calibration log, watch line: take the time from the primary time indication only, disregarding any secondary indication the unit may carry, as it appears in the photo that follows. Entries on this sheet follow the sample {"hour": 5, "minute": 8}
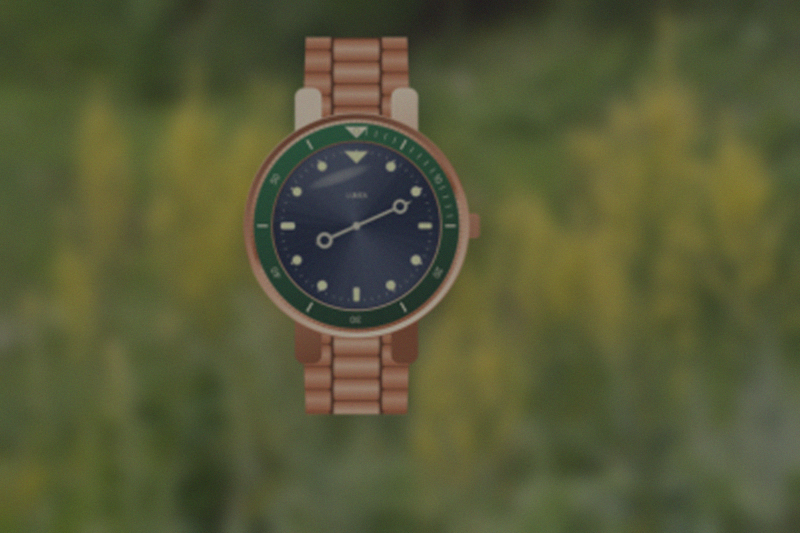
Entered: {"hour": 8, "minute": 11}
